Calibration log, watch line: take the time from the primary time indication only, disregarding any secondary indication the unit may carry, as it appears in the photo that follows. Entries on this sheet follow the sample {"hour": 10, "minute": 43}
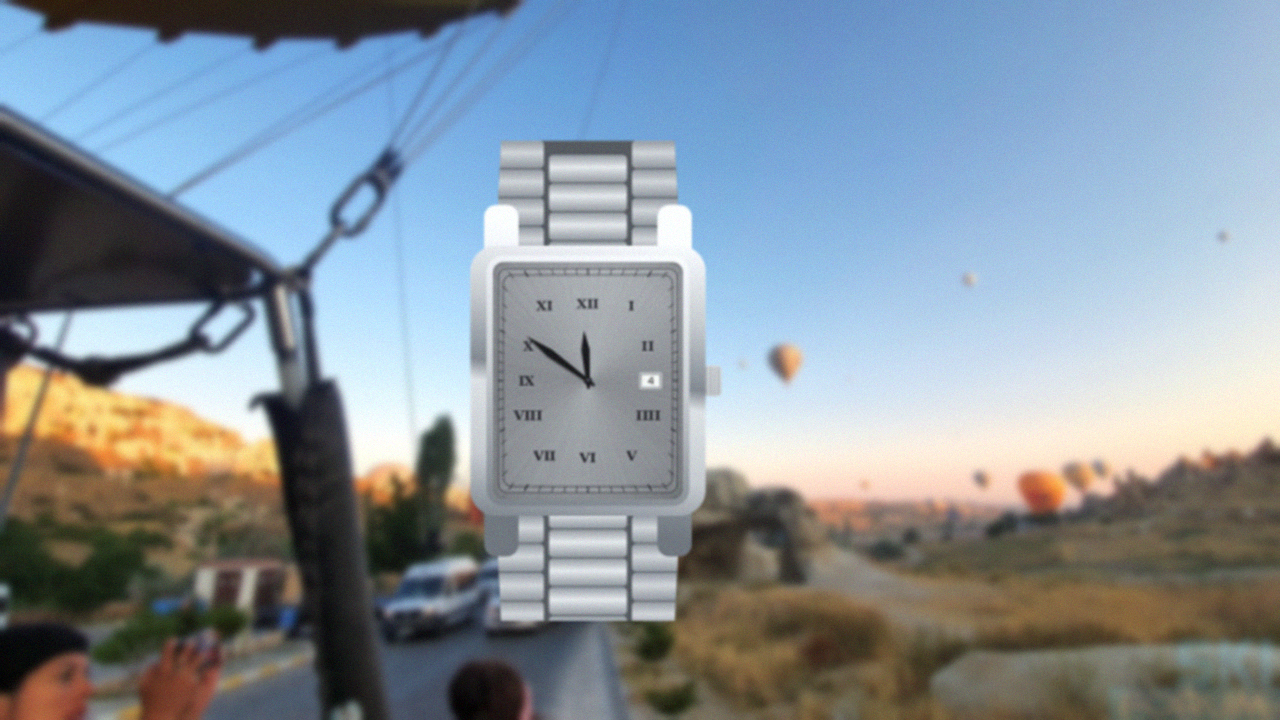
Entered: {"hour": 11, "minute": 51}
